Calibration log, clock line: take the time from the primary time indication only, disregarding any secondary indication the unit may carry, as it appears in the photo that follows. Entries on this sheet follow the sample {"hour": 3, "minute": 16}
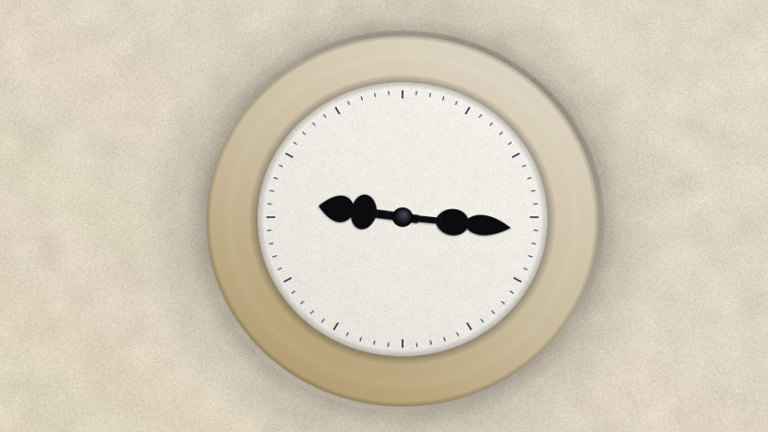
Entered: {"hour": 9, "minute": 16}
